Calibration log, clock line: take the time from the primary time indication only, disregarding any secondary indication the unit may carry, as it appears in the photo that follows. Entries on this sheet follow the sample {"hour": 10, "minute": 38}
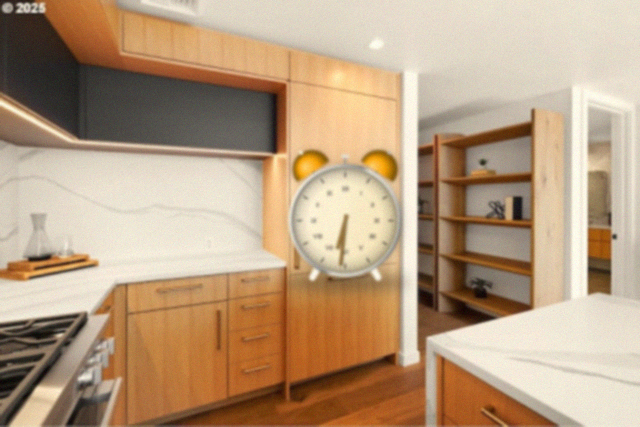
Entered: {"hour": 6, "minute": 31}
